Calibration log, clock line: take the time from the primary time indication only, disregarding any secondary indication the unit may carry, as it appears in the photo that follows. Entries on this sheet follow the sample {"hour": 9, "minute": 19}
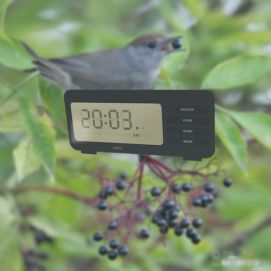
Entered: {"hour": 20, "minute": 3}
